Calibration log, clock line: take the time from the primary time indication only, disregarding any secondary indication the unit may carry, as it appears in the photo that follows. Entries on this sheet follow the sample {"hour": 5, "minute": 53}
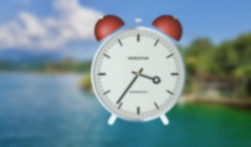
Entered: {"hour": 3, "minute": 36}
